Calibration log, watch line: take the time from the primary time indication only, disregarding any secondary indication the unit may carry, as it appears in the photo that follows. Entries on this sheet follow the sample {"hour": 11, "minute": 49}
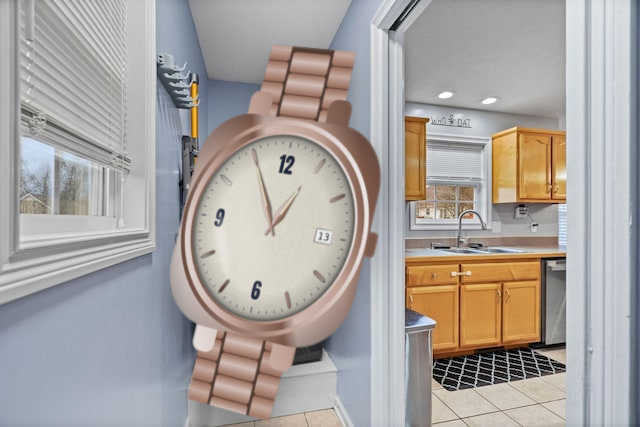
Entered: {"hour": 12, "minute": 55}
